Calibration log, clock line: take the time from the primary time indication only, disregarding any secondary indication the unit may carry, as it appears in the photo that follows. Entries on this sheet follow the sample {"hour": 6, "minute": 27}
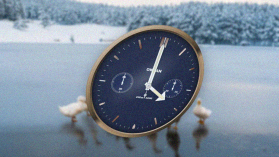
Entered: {"hour": 4, "minute": 0}
